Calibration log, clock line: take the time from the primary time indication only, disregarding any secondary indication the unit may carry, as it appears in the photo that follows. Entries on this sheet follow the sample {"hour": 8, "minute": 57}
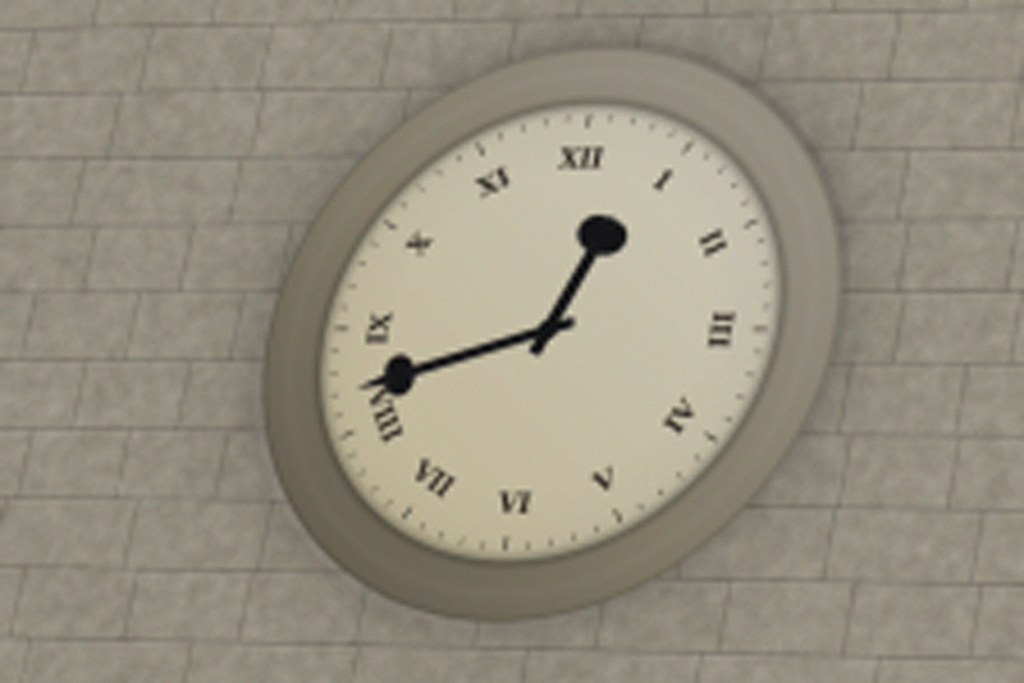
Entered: {"hour": 12, "minute": 42}
